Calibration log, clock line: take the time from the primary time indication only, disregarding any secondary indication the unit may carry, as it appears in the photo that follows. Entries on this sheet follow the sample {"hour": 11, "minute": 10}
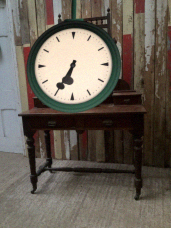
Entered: {"hour": 6, "minute": 35}
